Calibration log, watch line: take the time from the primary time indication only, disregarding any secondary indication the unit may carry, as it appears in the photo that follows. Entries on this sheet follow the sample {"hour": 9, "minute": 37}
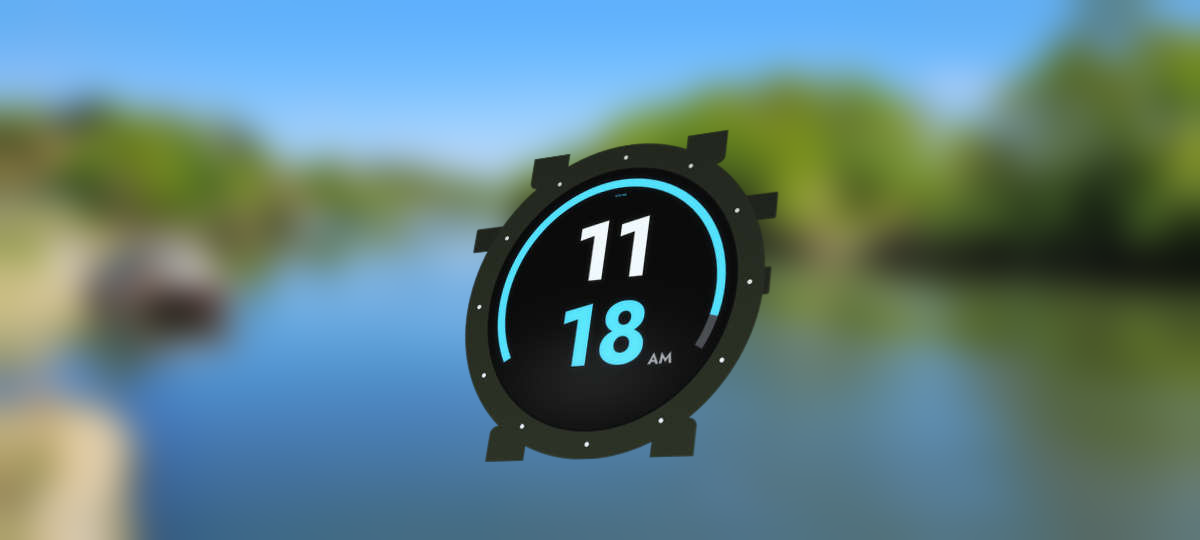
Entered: {"hour": 11, "minute": 18}
